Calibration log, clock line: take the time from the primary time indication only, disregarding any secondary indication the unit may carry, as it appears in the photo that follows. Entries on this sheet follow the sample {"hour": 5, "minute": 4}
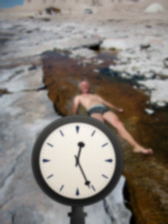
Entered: {"hour": 12, "minute": 26}
